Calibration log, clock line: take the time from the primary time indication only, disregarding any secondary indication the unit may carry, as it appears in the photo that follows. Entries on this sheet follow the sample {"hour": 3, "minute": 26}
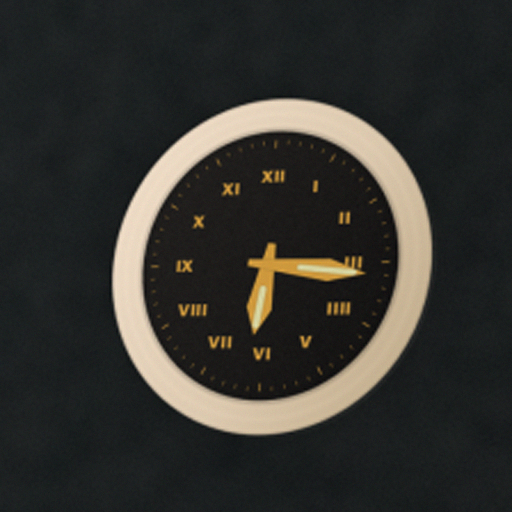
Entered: {"hour": 6, "minute": 16}
